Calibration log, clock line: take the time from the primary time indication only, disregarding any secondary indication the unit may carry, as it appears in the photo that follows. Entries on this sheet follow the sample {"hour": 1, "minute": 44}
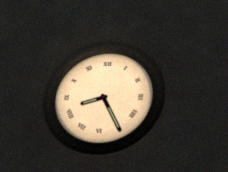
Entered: {"hour": 8, "minute": 25}
